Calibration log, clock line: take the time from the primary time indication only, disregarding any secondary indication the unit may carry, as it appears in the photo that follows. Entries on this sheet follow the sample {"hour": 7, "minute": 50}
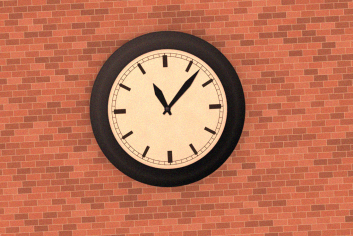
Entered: {"hour": 11, "minute": 7}
